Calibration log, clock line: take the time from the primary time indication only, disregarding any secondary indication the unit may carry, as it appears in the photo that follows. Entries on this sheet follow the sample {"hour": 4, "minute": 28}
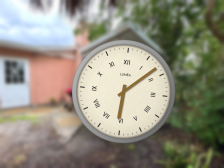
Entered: {"hour": 6, "minute": 8}
